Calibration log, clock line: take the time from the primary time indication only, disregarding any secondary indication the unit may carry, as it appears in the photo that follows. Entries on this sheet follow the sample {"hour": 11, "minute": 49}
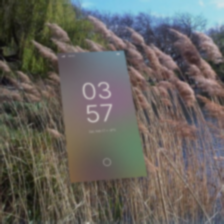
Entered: {"hour": 3, "minute": 57}
